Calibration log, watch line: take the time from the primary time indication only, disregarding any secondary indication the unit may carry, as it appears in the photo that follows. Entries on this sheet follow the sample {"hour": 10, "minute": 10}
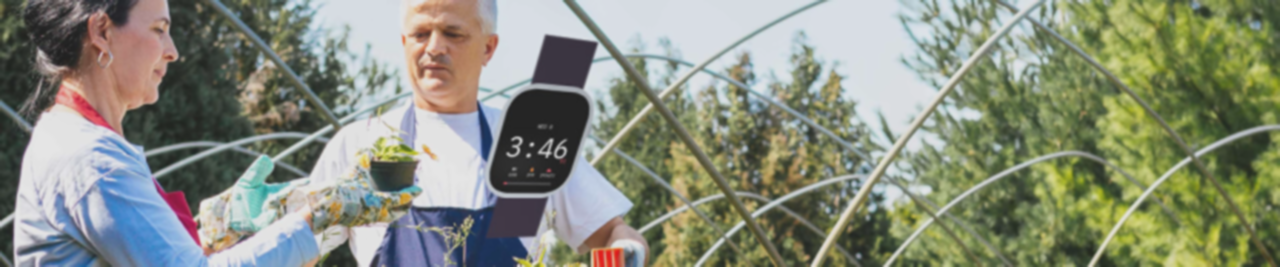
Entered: {"hour": 3, "minute": 46}
